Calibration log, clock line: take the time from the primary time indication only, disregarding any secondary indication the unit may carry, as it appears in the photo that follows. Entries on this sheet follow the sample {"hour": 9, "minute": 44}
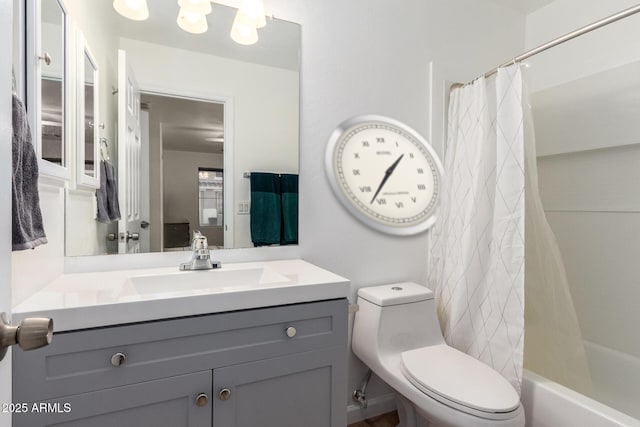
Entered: {"hour": 1, "minute": 37}
